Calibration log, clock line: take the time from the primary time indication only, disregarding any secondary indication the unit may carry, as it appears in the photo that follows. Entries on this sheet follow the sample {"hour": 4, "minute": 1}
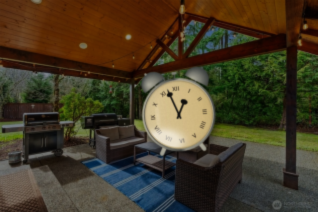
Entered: {"hour": 12, "minute": 57}
